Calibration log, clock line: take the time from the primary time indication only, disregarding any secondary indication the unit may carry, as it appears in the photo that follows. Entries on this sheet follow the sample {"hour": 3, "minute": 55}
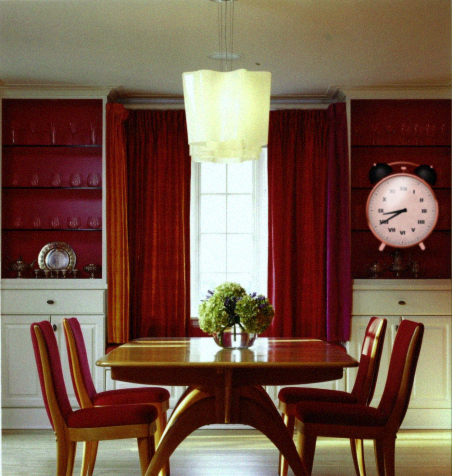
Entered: {"hour": 8, "minute": 40}
